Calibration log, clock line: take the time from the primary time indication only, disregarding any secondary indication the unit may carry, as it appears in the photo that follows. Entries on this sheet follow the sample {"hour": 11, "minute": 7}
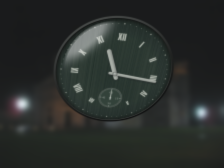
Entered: {"hour": 11, "minute": 16}
